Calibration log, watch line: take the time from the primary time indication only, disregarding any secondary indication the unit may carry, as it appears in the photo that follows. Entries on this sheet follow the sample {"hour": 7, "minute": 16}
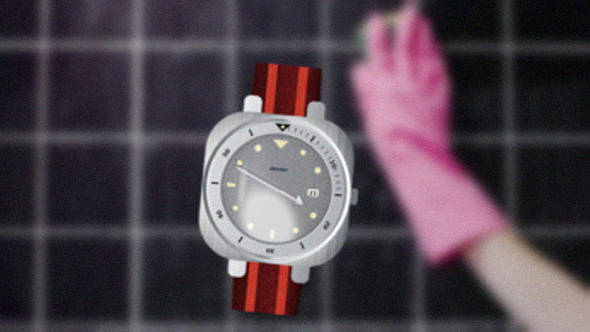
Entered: {"hour": 3, "minute": 49}
